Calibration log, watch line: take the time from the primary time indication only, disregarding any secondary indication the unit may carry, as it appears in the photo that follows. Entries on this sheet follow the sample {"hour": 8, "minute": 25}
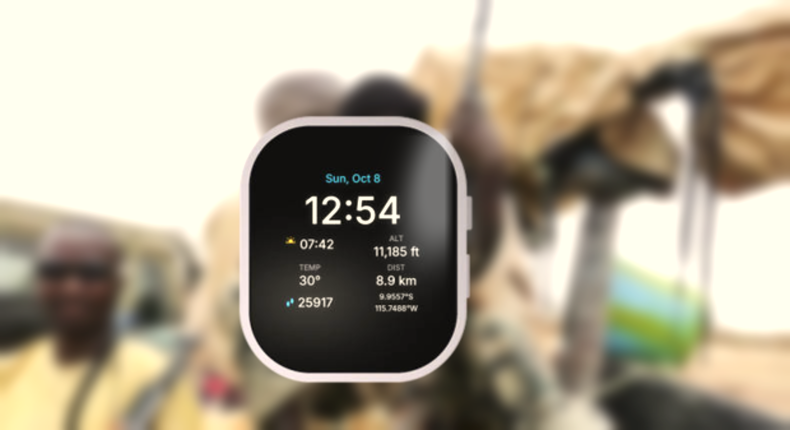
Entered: {"hour": 12, "minute": 54}
